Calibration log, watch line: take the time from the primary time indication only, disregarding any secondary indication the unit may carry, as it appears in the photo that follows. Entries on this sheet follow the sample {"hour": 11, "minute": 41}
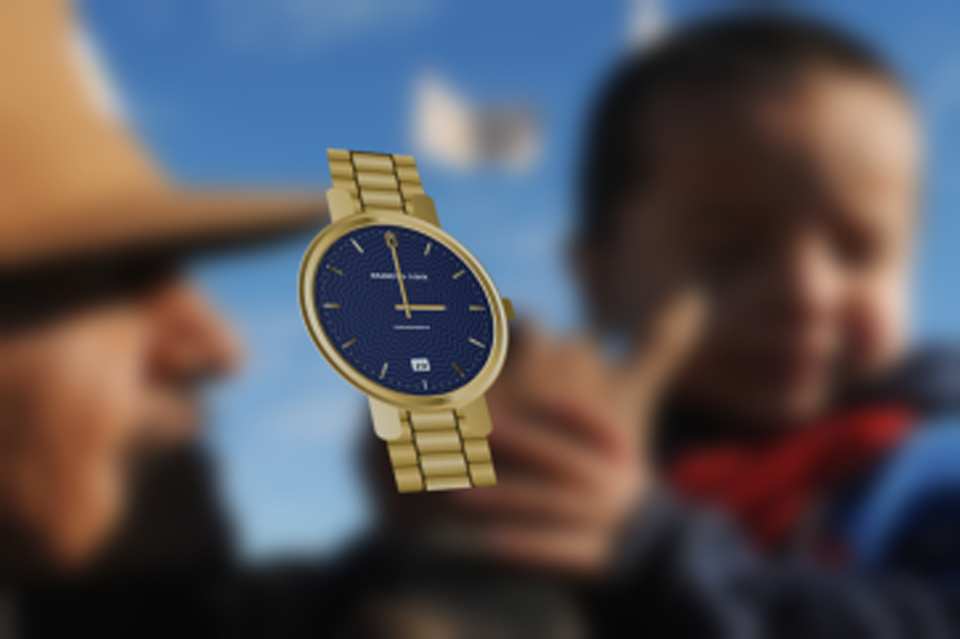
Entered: {"hour": 3, "minute": 0}
